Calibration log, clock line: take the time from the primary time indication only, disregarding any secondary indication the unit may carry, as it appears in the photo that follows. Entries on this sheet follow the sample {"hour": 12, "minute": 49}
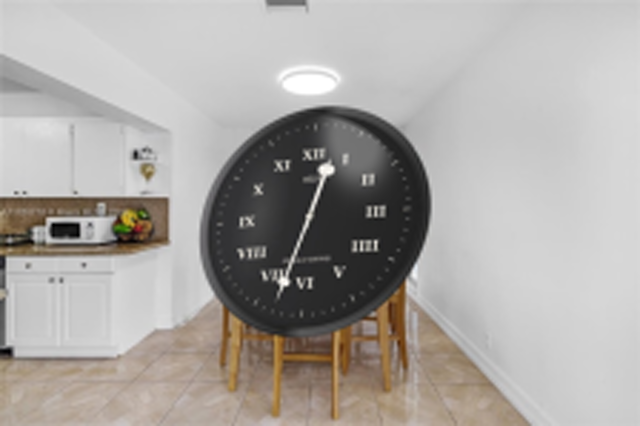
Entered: {"hour": 12, "minute": 33}
